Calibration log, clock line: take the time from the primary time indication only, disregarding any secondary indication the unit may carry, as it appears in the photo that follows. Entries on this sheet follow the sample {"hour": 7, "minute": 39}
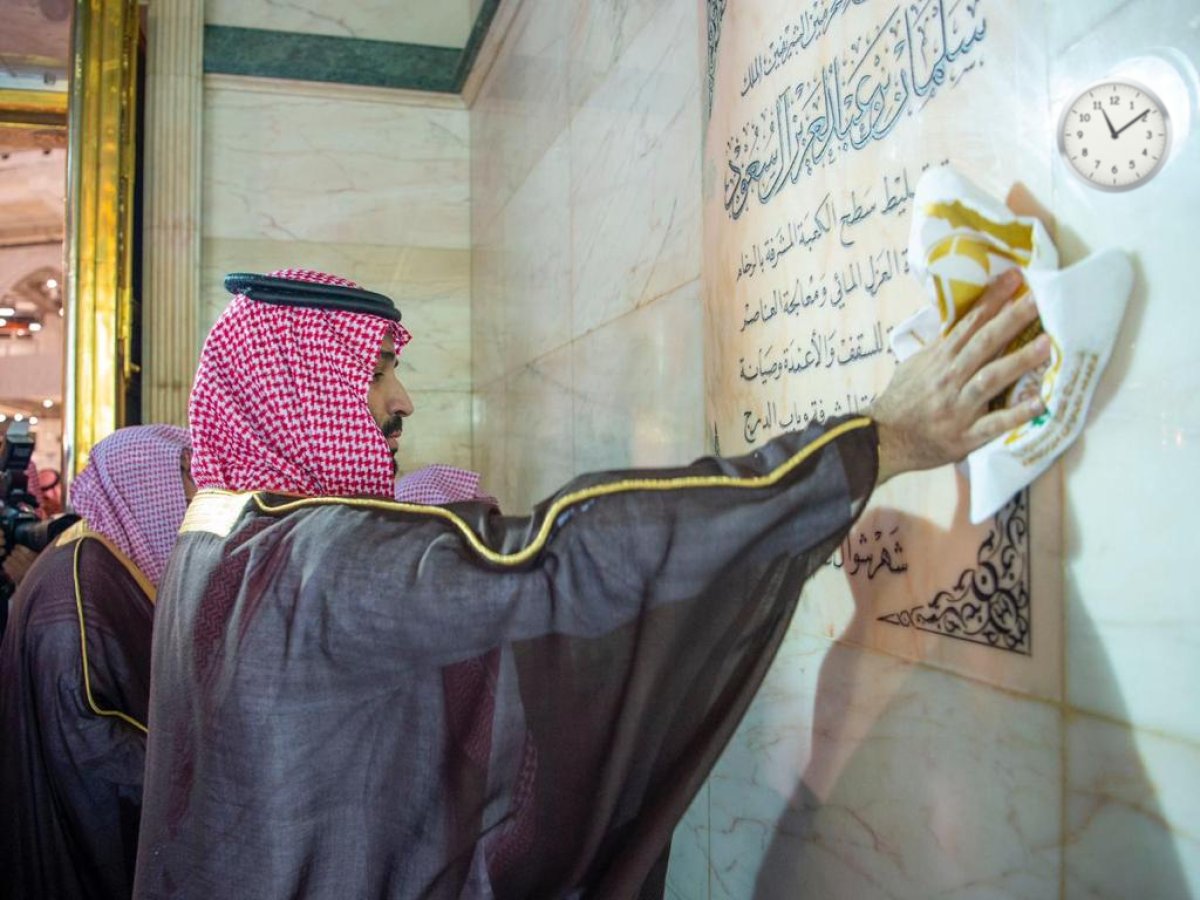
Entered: {"hour": 11, "minute": 9}
